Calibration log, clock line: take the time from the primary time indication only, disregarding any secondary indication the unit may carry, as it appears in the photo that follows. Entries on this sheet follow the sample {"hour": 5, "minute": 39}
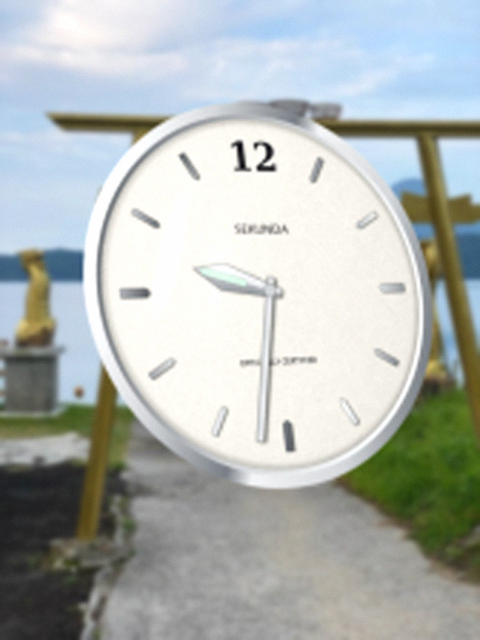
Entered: {"hour": 9, "minute": 32}
